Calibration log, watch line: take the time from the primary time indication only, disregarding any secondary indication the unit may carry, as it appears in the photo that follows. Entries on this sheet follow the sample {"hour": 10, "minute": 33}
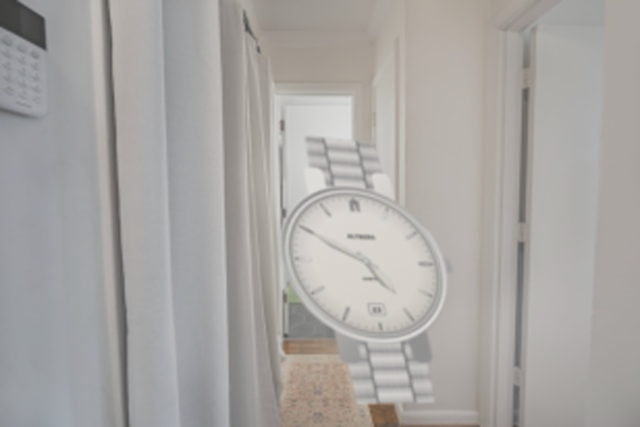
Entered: {"hour": 4, "minute": 50}
